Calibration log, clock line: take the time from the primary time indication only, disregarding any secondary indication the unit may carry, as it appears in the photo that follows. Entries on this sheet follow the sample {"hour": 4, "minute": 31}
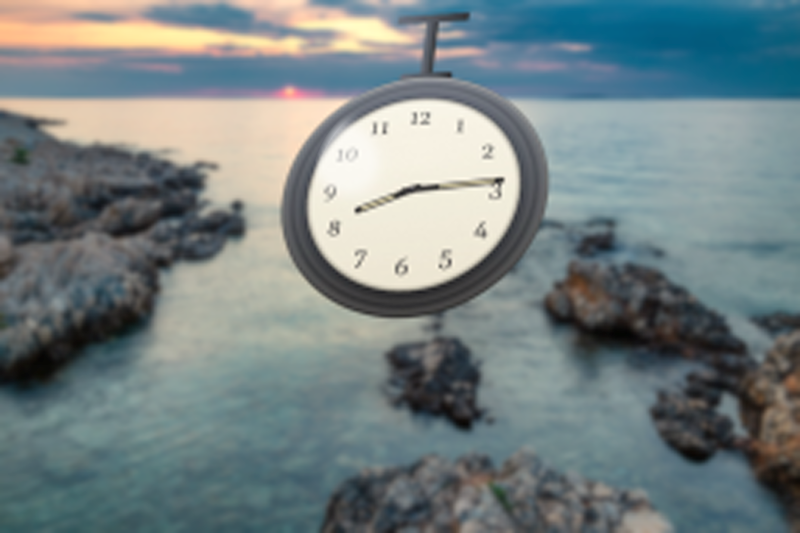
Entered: {"hour": 8, "minute": 14}
